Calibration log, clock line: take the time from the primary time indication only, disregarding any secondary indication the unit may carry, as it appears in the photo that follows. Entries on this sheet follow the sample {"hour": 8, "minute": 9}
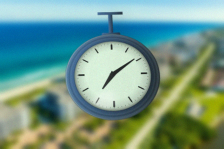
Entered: {"hour": 7, "minute": 9}
